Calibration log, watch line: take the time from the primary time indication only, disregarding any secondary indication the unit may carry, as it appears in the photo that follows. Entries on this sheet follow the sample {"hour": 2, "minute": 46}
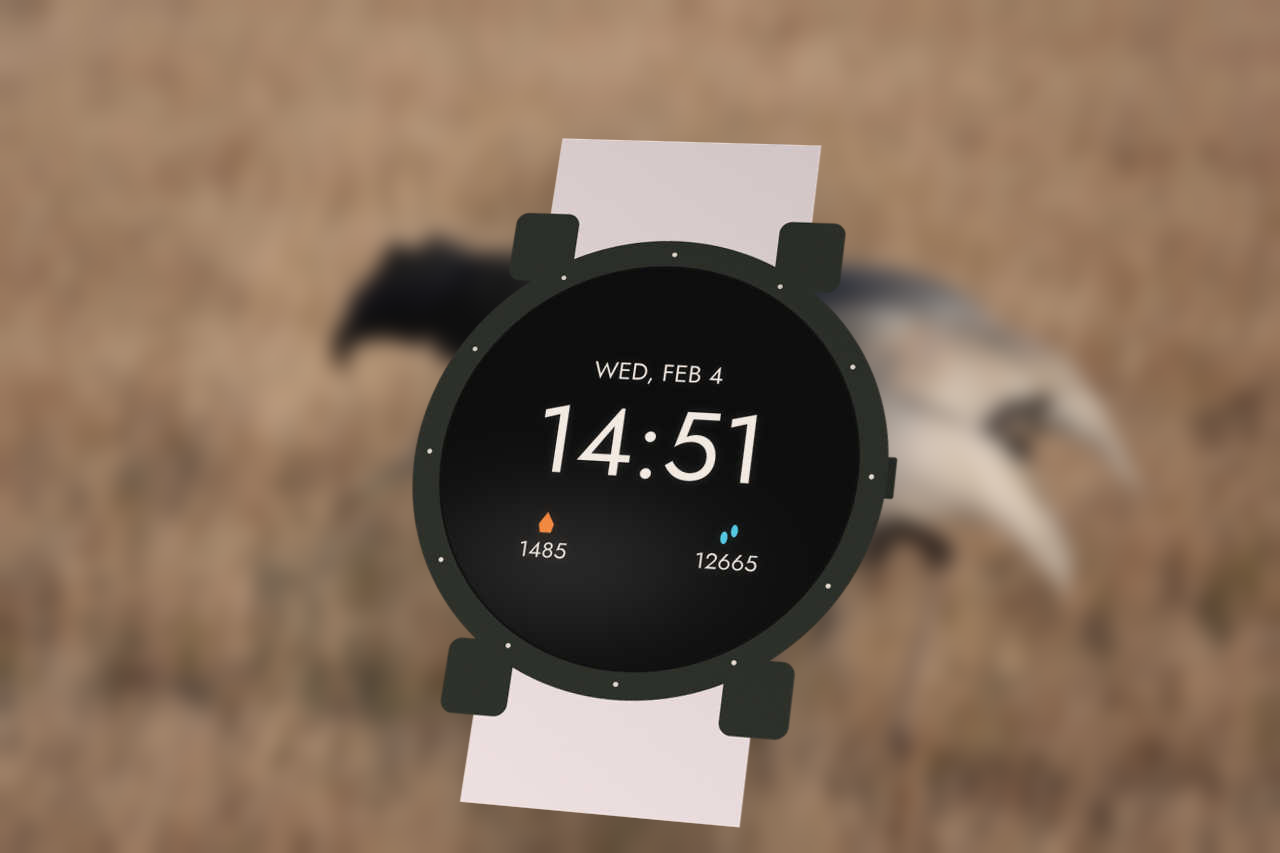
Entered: {"hour": 14, "minute": 51}
